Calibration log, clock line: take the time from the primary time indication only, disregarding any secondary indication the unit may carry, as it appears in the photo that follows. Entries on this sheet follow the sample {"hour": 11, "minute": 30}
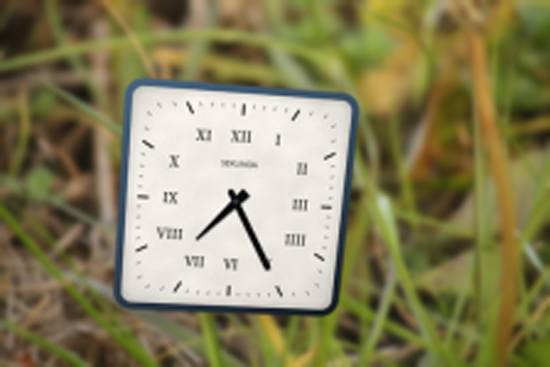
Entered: {"hour": 7, "minute": 25}
